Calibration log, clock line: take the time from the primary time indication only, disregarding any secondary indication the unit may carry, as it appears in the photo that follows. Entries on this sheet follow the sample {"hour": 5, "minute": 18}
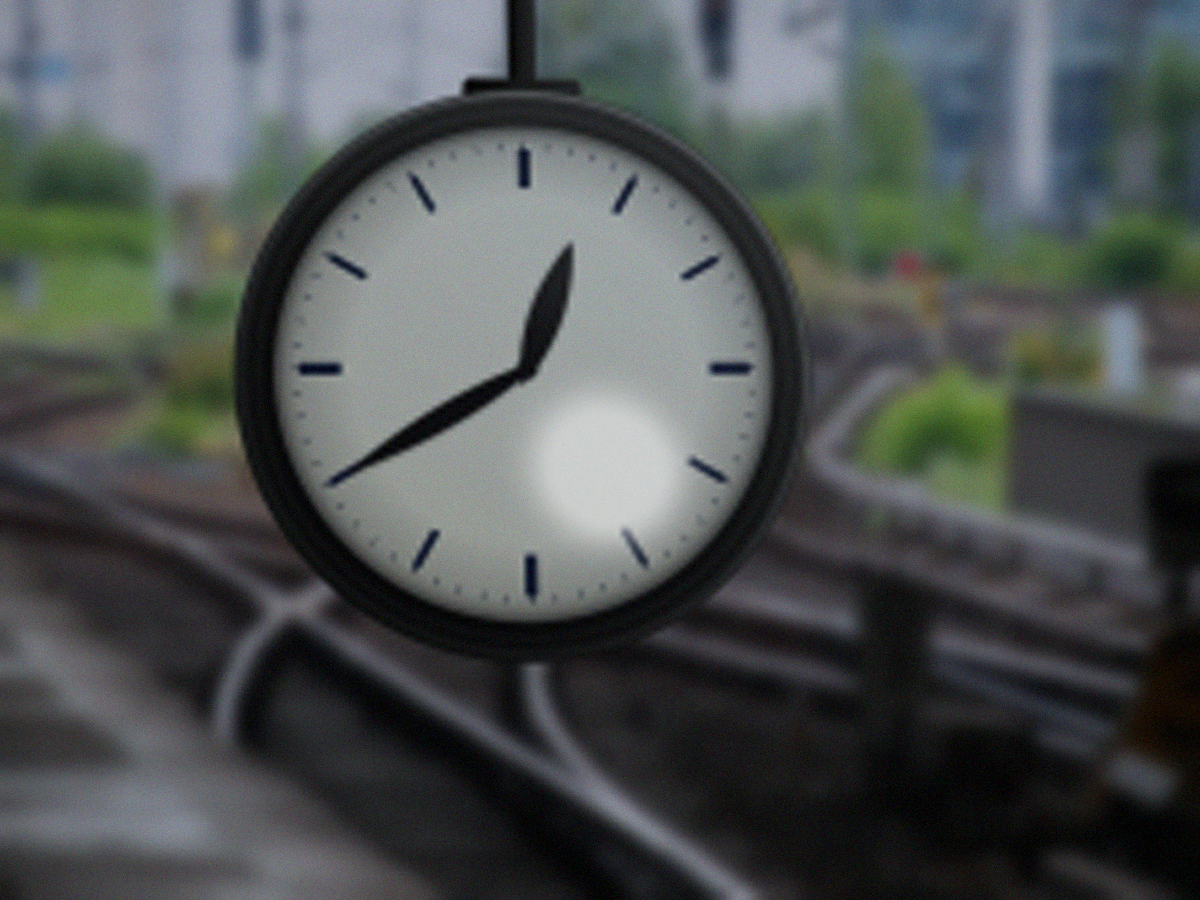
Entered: {"hour": 12, "minute": 40}
